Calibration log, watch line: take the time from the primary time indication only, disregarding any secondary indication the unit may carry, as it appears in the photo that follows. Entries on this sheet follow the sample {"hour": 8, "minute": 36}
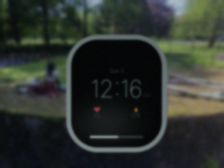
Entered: {"hour": 12, "minute": 16}
